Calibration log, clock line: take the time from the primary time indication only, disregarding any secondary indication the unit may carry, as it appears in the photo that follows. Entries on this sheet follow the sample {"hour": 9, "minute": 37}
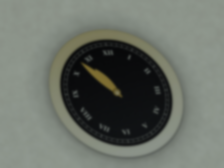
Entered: {"hour": 10, "minute": 53}
